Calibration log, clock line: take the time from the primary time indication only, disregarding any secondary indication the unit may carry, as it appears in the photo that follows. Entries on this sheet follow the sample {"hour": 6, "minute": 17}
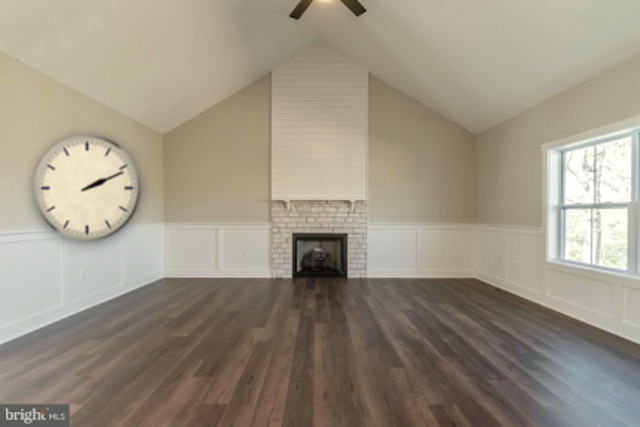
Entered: {"hour": 2, "minute": 11}
